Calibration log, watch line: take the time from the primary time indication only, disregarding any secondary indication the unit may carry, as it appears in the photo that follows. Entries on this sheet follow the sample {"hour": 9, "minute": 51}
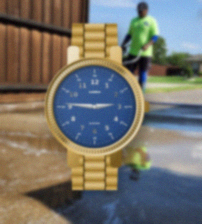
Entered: {"hour": 2, "minute": 46}
